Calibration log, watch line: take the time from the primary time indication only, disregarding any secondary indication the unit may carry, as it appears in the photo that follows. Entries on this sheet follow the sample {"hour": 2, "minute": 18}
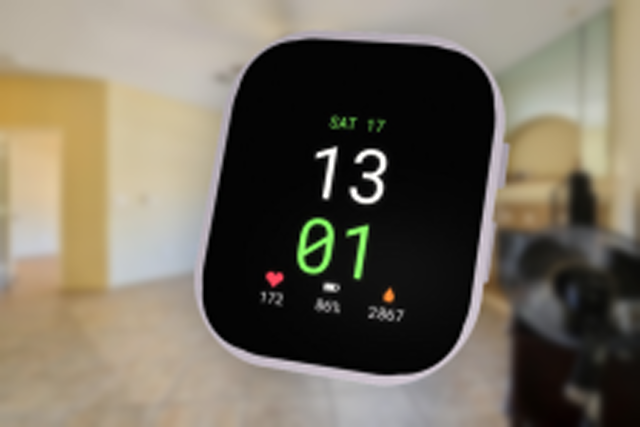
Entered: {"hour": 13, "minute": 1}
